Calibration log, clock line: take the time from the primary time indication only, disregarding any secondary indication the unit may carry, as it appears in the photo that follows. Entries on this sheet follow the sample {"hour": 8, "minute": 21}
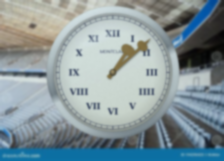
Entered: {"hour": 1, "minute": 8}
